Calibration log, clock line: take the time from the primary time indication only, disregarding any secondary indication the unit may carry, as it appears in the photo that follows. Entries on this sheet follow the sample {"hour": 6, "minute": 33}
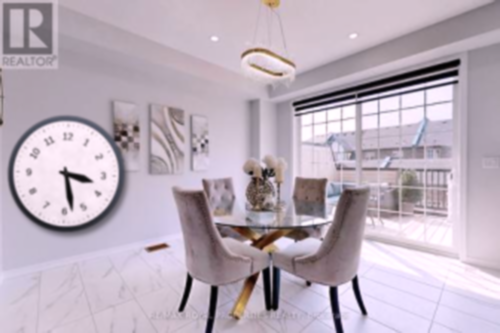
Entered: {"hour": 3, "minute": 28}
